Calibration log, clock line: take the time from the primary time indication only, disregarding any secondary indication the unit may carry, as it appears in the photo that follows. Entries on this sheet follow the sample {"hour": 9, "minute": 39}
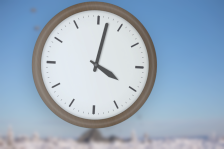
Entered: {"hour": 4, "minute": 2}
